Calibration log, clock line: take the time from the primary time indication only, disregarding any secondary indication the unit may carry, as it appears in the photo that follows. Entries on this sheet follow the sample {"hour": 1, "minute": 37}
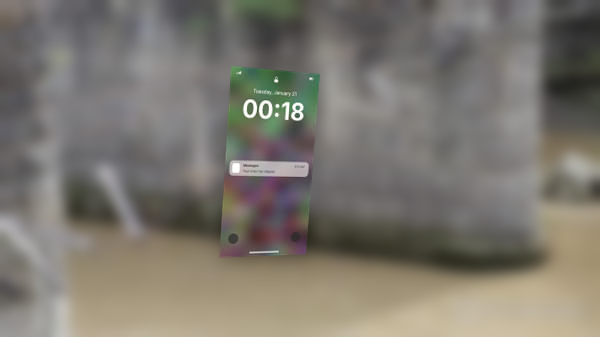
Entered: {"hour": 0, "minute": 18}
